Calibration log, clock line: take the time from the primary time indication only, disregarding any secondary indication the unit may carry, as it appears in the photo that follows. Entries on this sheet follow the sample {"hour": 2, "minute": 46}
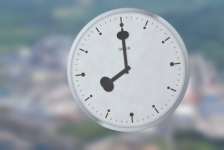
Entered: {"hour": 8, "minute": 0}
